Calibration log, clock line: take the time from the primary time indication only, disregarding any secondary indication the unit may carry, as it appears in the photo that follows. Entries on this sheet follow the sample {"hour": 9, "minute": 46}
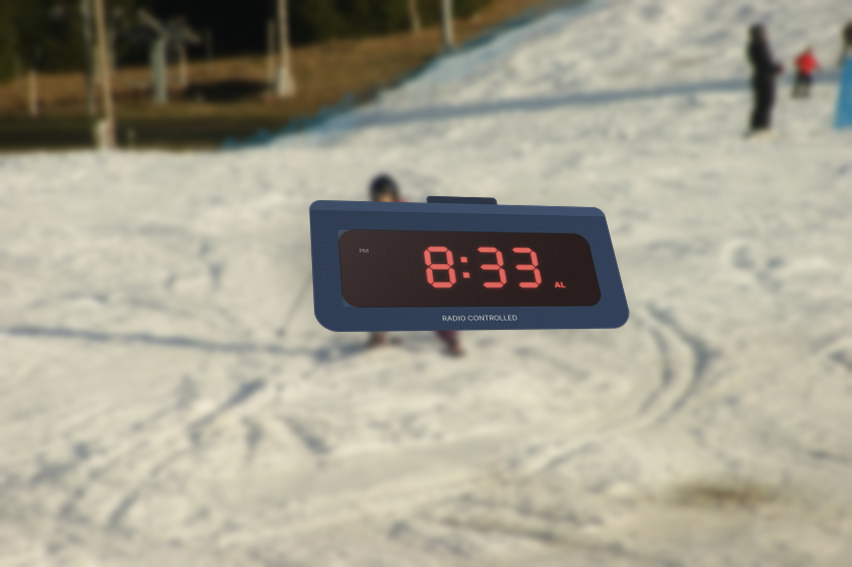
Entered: {"hour": 8, "minute": 33}
